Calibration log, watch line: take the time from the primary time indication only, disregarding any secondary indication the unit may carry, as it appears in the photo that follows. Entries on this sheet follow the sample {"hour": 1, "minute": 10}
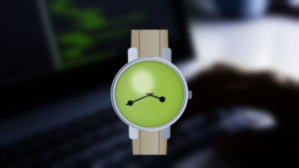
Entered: {"hour": 3, "minute": 41}
